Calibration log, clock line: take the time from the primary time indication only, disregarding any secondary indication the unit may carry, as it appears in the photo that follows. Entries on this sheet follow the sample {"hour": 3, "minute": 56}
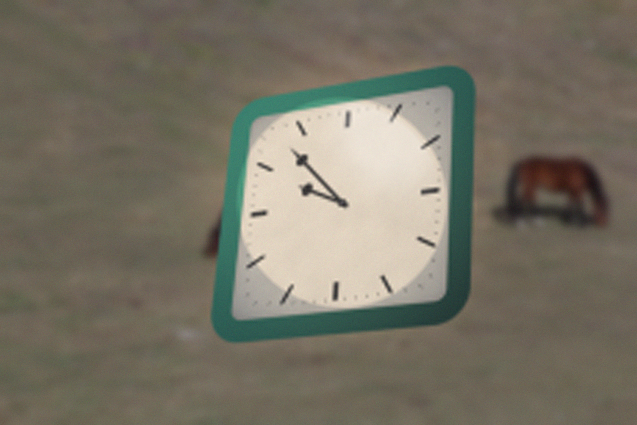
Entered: {"hour": 9, "minute": 53}
